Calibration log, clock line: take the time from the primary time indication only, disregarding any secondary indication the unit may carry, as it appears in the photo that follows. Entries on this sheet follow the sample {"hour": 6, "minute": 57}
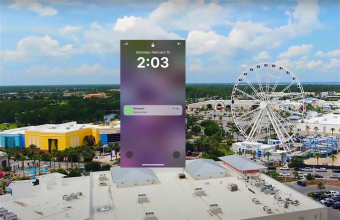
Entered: {"hour": 2, "minute": 3}
